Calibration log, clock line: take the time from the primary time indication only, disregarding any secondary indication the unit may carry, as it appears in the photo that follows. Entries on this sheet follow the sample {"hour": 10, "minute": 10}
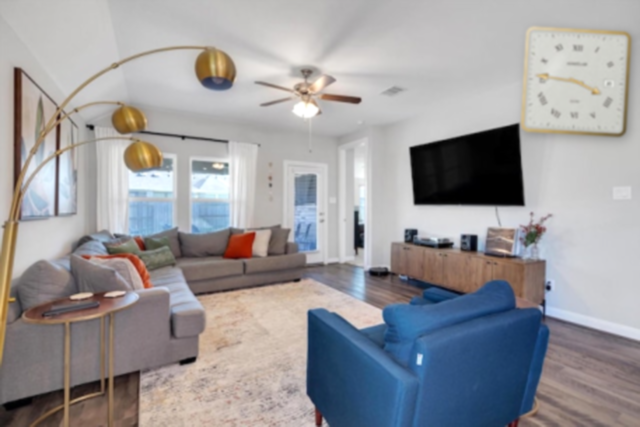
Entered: {"hour": 3, "minute": 46}
